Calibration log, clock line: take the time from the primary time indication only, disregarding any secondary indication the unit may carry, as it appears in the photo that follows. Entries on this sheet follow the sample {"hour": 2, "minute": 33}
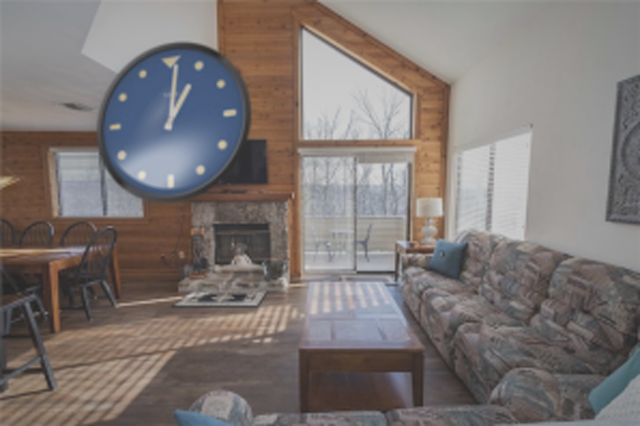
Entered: {"hour": 1, "minute": 1}
